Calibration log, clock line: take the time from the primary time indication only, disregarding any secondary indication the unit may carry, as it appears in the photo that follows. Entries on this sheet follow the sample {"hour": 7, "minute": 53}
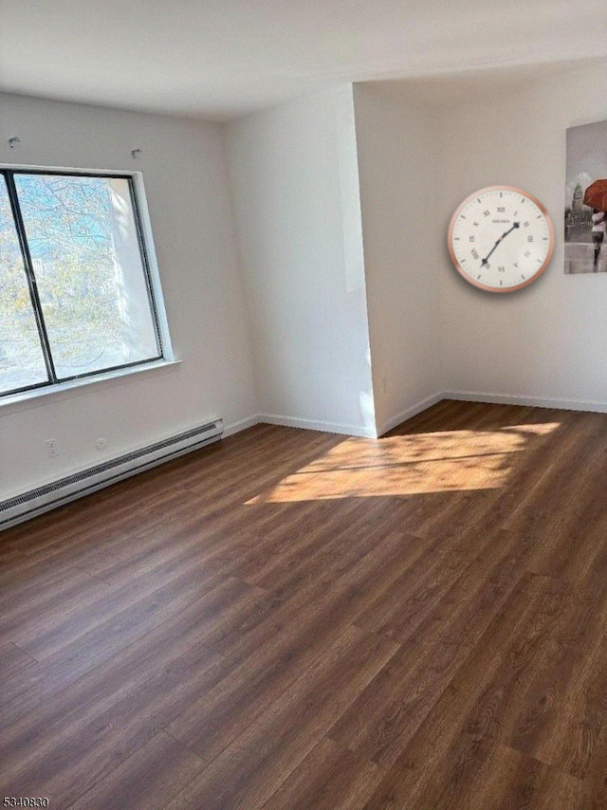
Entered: {"hour": 1, "minute": 36}
